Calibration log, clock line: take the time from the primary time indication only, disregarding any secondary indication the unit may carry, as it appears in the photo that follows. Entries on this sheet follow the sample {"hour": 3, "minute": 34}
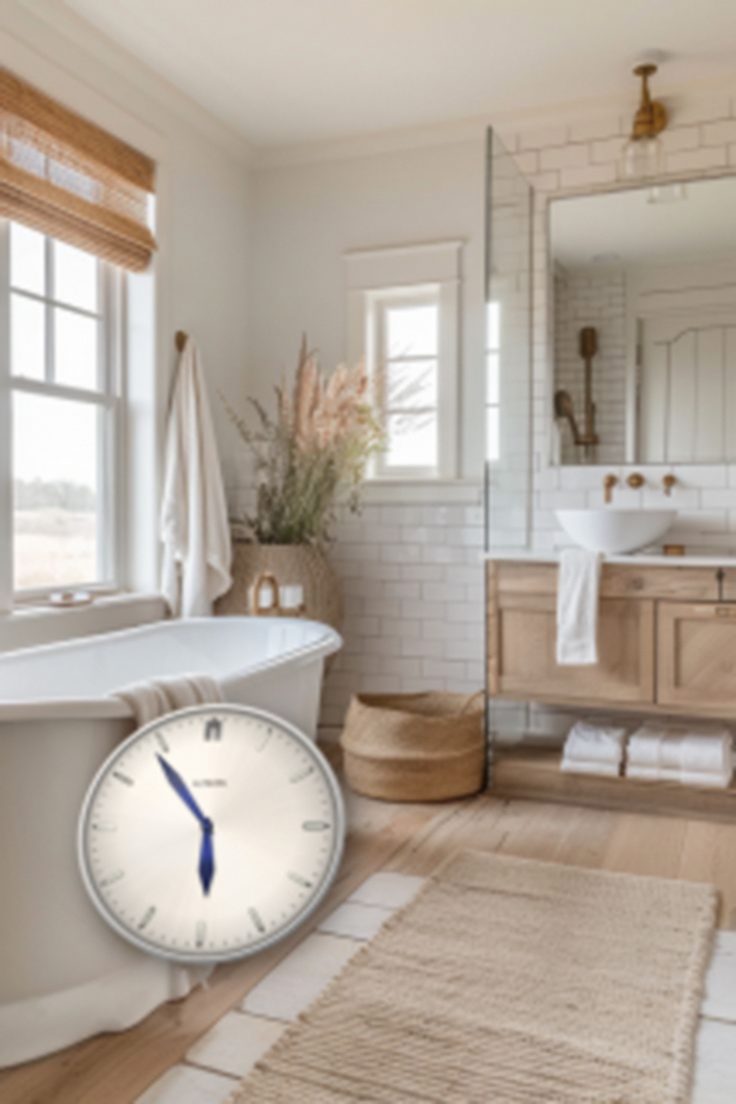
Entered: {"hour": 5, "minute": 54}
